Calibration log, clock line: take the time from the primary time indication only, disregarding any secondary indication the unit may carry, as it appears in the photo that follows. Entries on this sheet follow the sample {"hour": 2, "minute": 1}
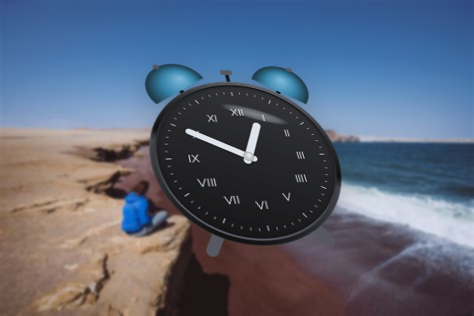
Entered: {"hour": 12, "minute": 50}
